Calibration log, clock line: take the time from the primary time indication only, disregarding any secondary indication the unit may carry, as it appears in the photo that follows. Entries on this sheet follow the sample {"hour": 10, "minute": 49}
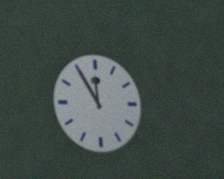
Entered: {"hour": 11, "minute": 55}
